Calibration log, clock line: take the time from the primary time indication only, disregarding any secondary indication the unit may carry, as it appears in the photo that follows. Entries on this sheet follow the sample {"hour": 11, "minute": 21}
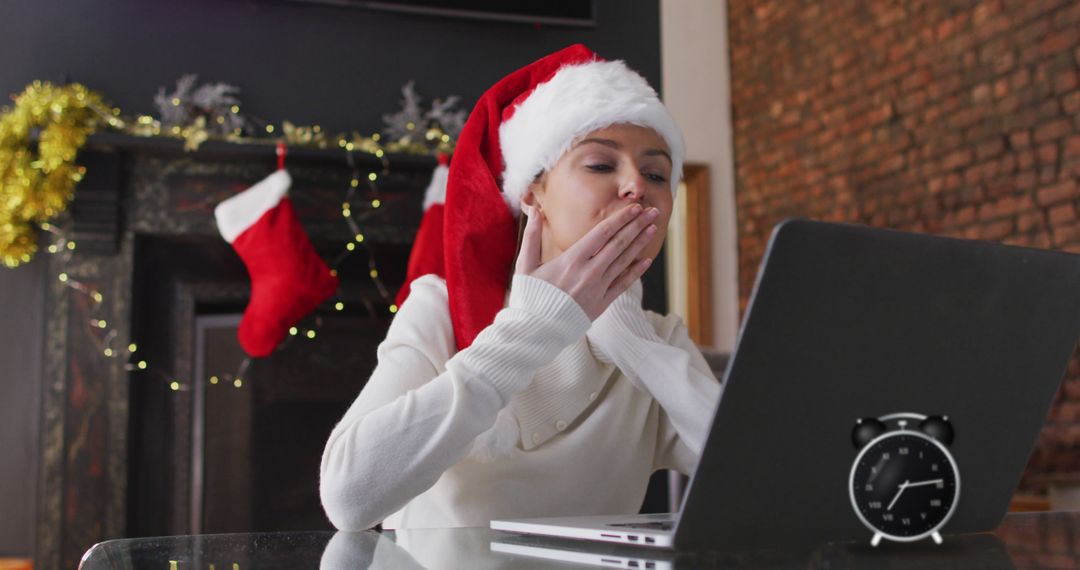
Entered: {"hour": 7, "minute": 14}
